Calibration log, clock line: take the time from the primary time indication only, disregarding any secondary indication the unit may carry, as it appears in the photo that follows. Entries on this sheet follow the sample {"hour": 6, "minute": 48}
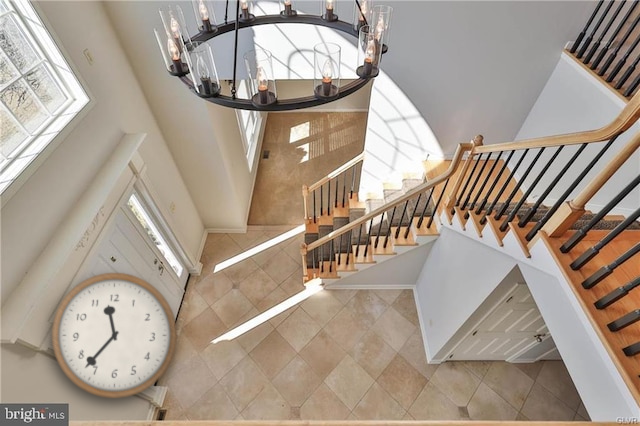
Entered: {"hour": 11, "minute": 37}
